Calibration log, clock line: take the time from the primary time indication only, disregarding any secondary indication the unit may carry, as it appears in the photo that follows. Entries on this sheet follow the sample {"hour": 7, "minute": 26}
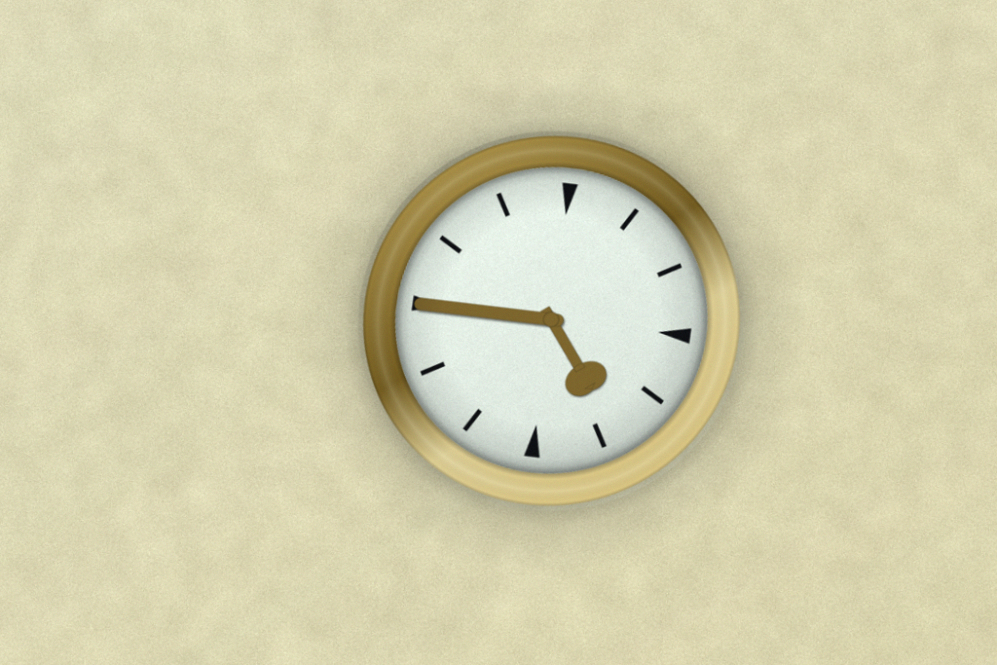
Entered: {"hour": 4, "minute": 45}
